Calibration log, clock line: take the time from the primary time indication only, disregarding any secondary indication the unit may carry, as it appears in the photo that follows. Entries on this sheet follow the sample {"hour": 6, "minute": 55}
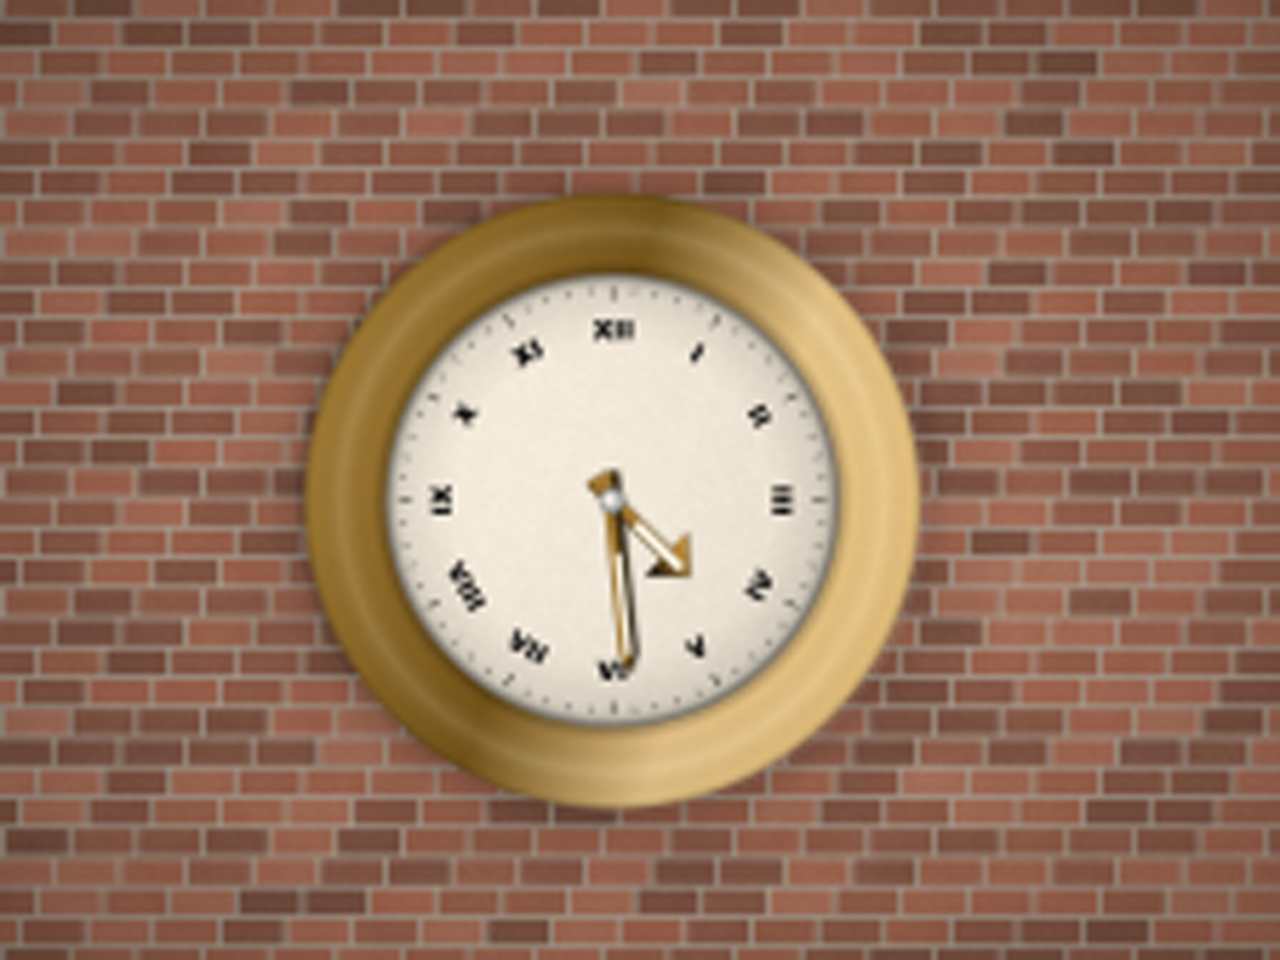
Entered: {"hour": 4, "minute": 29}
